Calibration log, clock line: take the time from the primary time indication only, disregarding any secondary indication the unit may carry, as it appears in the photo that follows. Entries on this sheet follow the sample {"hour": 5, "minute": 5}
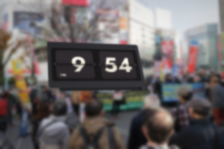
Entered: {"hour": 9, "minute": 54}
